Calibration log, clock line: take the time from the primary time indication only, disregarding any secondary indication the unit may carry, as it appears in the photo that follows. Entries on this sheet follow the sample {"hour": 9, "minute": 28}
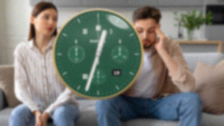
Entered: {"hour": 12, "minute": 33}
